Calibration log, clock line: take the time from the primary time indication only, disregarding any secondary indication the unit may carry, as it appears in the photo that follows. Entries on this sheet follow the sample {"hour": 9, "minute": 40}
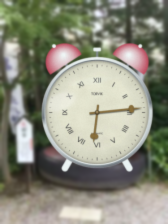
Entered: {"hour": 6, "minute": 14}
